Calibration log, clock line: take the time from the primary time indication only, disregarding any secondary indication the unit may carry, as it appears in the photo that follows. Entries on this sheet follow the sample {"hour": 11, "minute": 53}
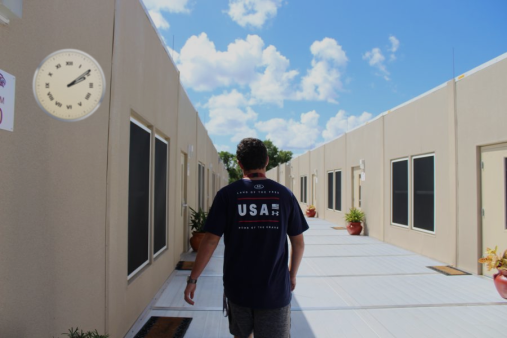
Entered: {"hour": 2, "minute": 9}
